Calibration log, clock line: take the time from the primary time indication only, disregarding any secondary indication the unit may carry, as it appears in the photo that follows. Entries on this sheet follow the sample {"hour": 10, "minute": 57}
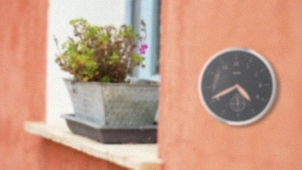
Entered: {"hour": 4, "minute": 41}
